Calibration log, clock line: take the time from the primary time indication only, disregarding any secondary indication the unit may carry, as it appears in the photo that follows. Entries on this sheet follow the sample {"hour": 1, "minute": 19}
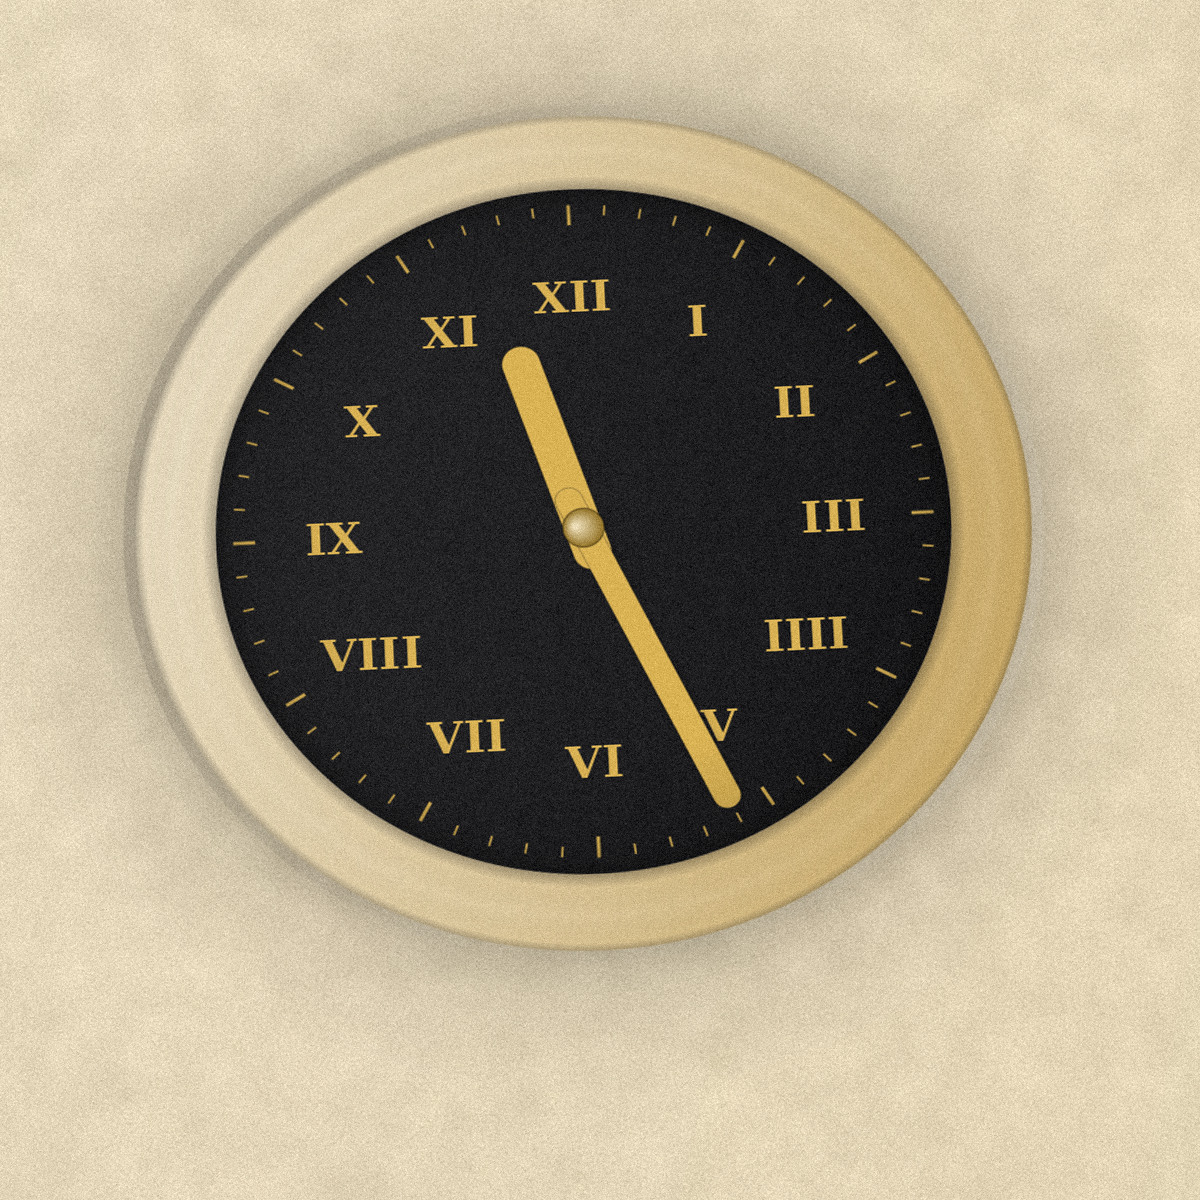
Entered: {"hour": 11, "minute": 26}
